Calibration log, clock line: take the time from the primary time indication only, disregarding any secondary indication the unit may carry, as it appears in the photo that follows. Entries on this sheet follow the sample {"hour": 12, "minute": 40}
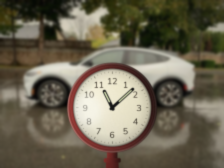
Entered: {"hour": 11, "minute": 8}
